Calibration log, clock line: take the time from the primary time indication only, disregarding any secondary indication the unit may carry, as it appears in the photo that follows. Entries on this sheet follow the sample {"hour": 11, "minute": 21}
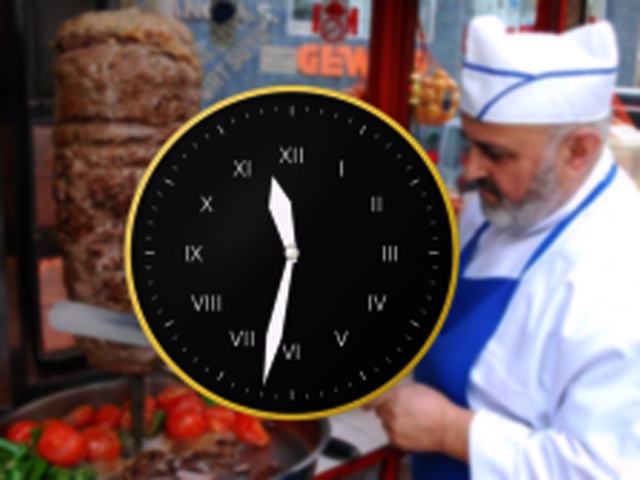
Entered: {"hour": 11, "minute": 32}
